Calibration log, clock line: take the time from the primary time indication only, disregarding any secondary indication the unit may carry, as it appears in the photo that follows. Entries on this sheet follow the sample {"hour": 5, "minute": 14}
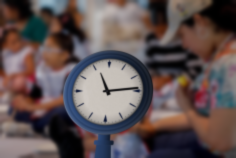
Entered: {"hour": 11, "minute": 14}
